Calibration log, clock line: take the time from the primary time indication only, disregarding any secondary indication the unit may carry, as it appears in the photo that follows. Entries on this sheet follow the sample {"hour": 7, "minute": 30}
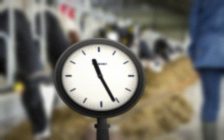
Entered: {"hour": 11, "minute": 26}
